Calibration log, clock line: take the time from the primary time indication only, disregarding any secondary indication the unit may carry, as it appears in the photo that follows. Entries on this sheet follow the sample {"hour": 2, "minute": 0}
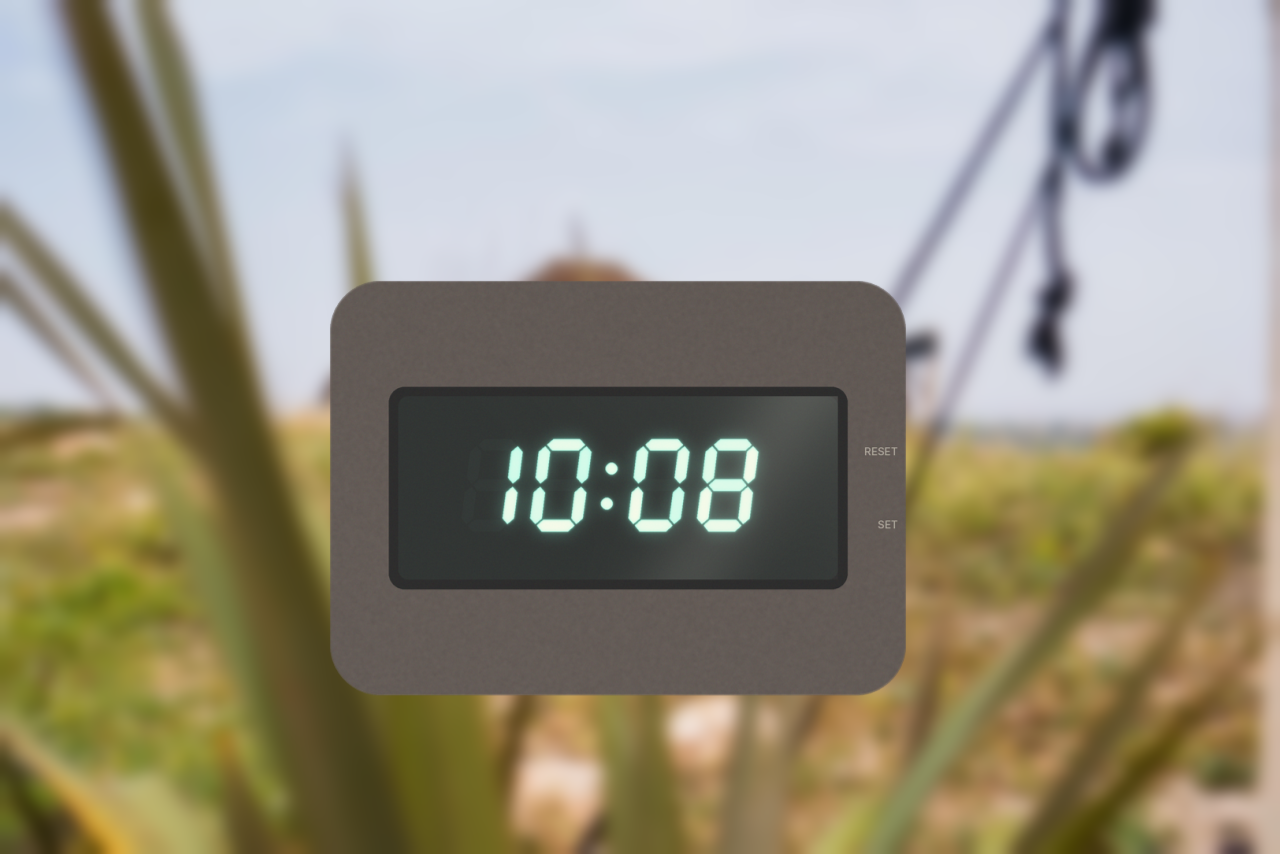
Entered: {"hour": 10, "minute": 8}
